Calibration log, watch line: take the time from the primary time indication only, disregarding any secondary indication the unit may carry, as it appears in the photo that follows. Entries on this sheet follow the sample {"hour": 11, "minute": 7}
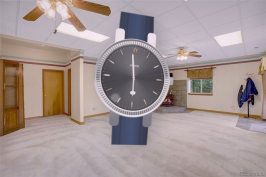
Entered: {"hour": 5, "minute": 59}
